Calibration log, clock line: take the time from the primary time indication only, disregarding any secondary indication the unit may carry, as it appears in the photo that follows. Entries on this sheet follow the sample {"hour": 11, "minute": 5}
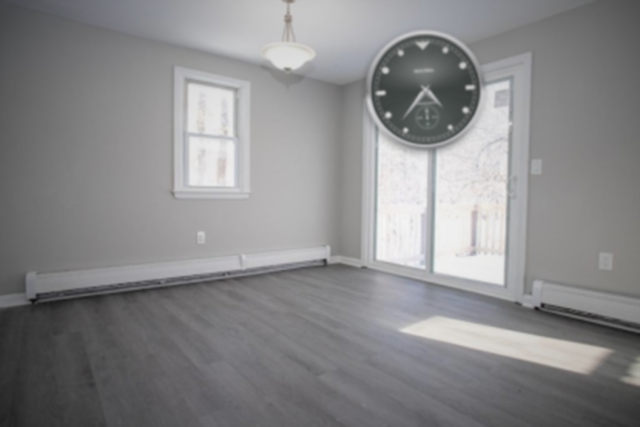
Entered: {"hour": 4, "minute": 37}
